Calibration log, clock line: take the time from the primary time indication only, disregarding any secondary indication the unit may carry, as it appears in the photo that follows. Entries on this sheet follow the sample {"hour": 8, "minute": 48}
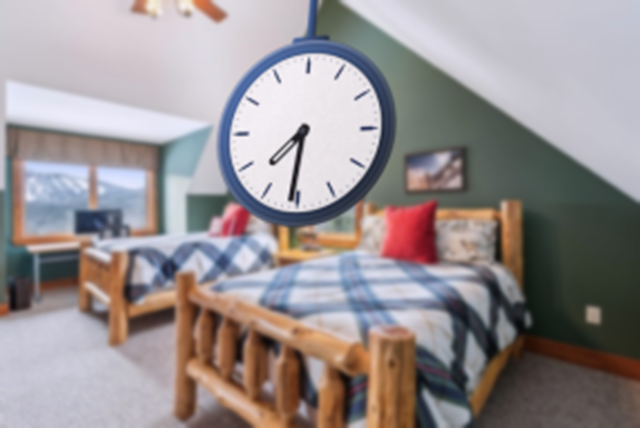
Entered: {"hour": 7, "minute": 31}
